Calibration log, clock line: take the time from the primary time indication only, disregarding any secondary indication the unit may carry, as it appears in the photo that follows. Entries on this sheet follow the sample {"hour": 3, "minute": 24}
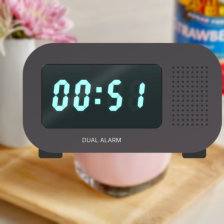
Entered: {"hour": 0, "minute": 51}
